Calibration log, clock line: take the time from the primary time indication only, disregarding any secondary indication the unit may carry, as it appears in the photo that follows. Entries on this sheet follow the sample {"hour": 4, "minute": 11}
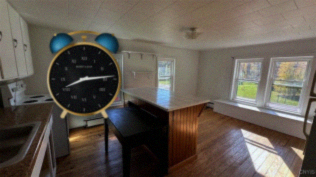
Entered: {"hour": 8, "minute": 14}
